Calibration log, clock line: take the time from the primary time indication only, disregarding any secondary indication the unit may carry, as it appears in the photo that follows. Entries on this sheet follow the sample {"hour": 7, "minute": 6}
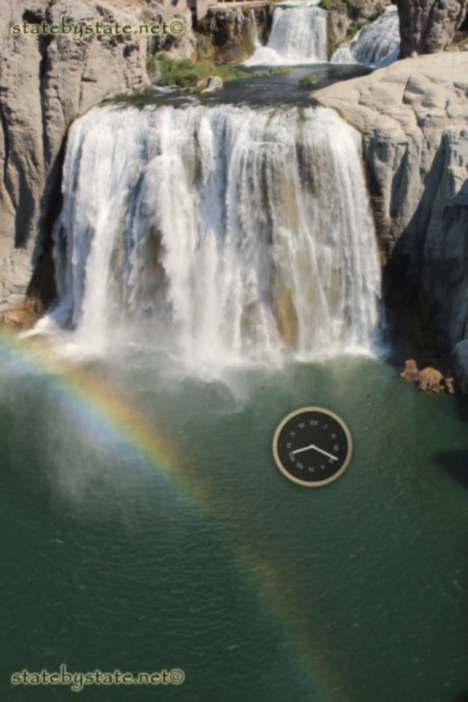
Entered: {"hour": 8, "minute": 19}
